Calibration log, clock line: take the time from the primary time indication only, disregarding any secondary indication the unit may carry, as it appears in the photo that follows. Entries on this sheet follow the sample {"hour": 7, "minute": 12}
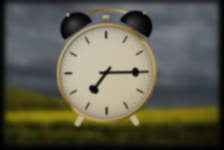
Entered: {"hour": 7, "minute": 15}
